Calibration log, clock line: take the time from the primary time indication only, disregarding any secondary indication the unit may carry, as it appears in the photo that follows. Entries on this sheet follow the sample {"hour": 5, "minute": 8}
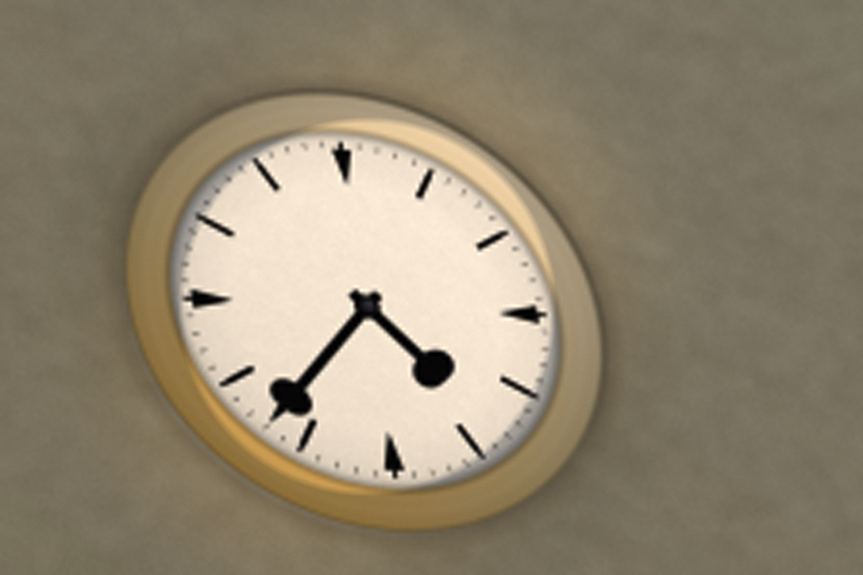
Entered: {"hour": 4, "minute": 37}
